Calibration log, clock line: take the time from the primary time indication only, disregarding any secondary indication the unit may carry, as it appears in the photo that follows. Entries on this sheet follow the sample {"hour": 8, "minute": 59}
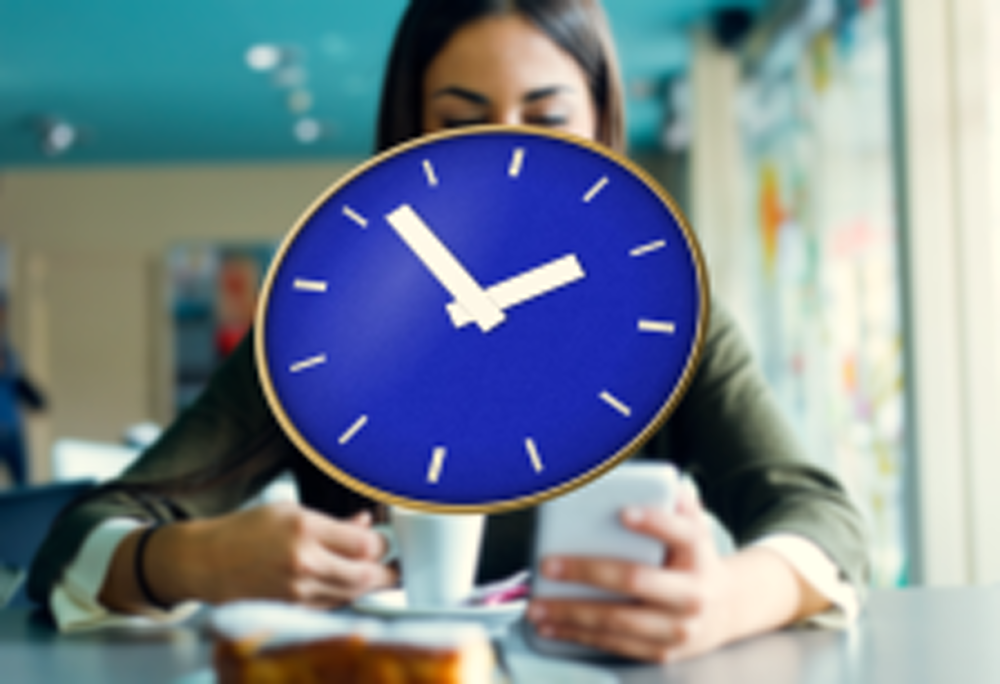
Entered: {"hour": 1, "minute": 52}
